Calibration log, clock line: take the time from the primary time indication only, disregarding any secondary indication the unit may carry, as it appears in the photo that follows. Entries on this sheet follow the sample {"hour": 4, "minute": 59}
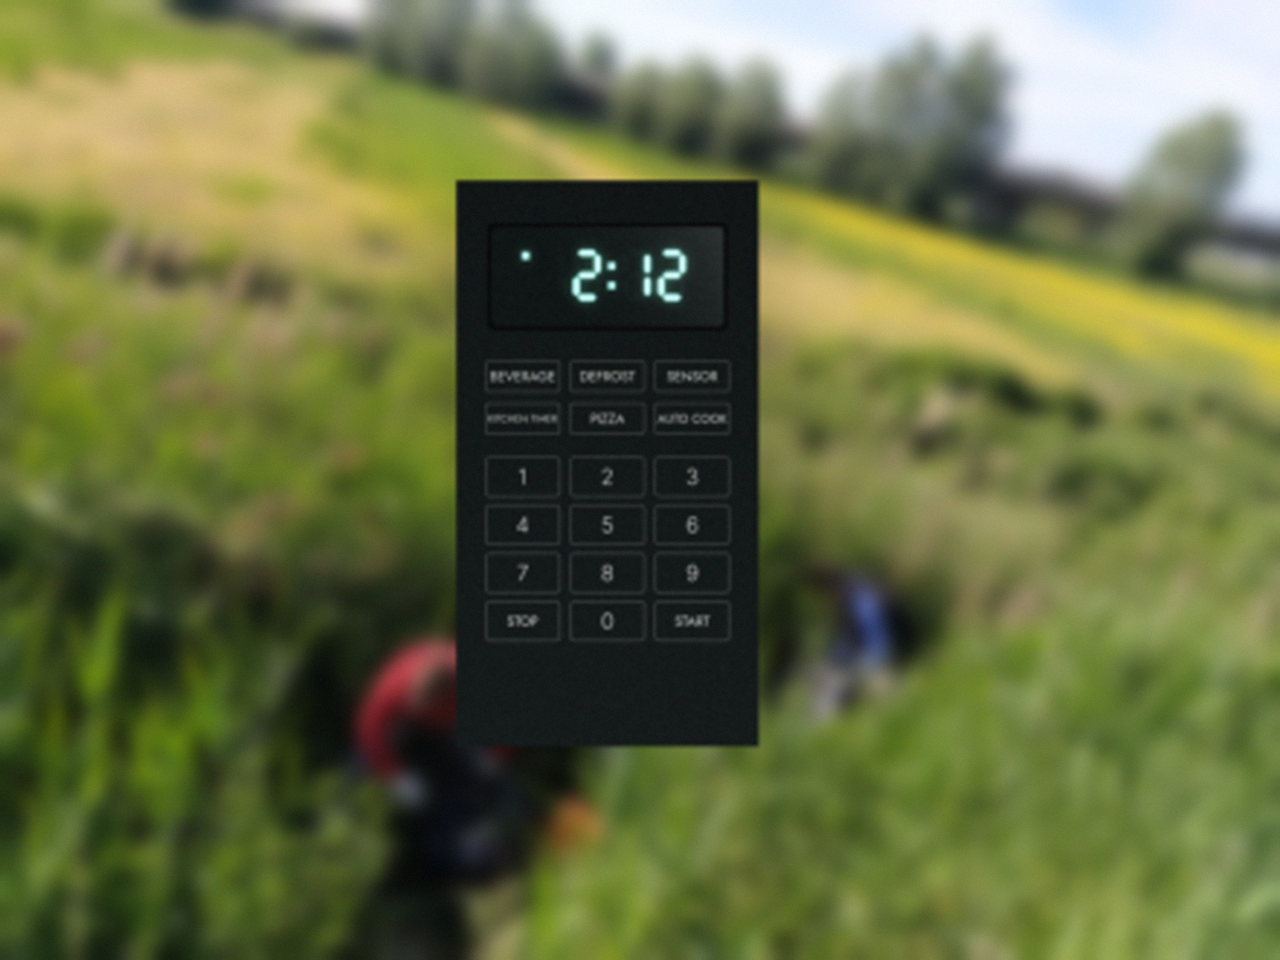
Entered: {"hour": 2, "minute": 12}
